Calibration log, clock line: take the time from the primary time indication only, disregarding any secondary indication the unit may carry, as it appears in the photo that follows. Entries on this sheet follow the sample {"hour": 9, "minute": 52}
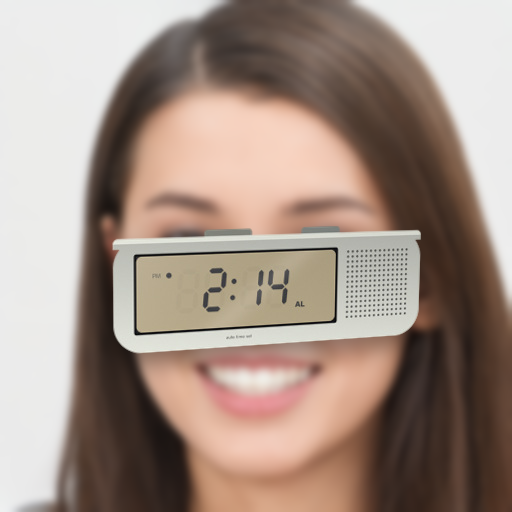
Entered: {"hour": 2, "minute": 14}
